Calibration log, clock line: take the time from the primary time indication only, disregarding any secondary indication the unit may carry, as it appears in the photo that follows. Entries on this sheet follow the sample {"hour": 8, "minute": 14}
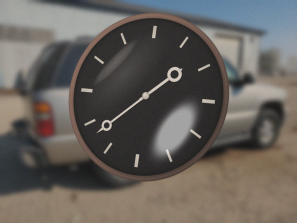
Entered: {"hour": 1, "minute": 38}
